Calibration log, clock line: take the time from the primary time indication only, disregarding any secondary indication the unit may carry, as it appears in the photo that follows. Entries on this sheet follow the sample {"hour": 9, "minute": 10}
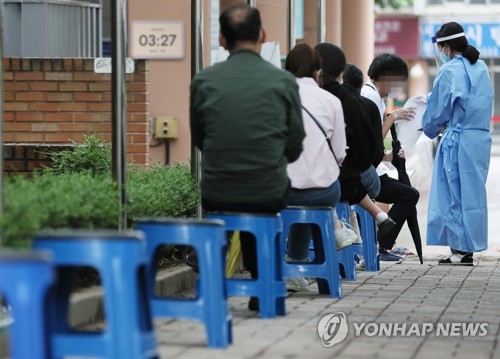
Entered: {"hour": 3, "minute": 27}
